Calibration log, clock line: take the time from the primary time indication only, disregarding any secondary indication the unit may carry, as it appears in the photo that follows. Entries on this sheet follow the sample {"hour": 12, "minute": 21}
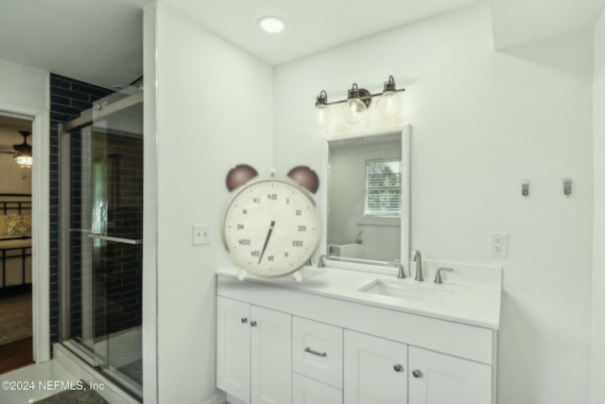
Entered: {"hour": 6, "minute": 33}
